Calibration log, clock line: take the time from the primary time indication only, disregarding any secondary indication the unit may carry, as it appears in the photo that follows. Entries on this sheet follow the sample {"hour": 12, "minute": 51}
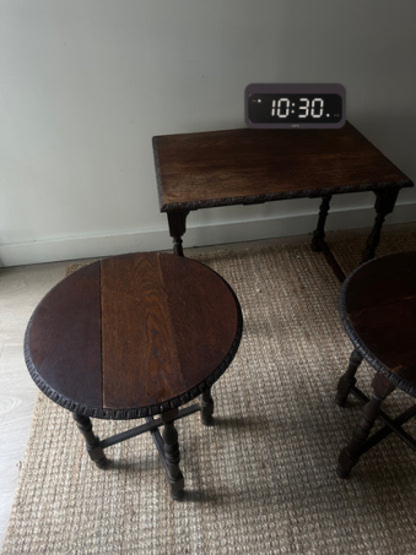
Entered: {"hour": 10, "minute": 30}
